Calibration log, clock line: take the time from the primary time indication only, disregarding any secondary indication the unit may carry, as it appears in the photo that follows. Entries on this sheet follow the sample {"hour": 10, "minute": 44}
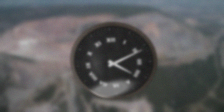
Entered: {"hour": 4, "minute": 11}
